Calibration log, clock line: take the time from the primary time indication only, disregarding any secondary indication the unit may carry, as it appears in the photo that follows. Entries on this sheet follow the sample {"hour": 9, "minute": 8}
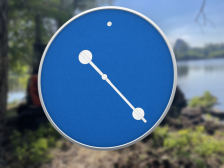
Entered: {"hour": 10, "minute": 22}
